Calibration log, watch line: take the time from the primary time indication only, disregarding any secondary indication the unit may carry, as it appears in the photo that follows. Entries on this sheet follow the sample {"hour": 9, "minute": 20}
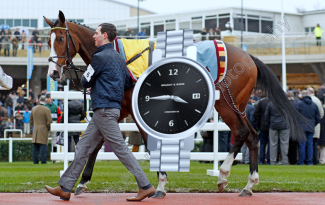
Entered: {"hour": 3, "minute": 45}
